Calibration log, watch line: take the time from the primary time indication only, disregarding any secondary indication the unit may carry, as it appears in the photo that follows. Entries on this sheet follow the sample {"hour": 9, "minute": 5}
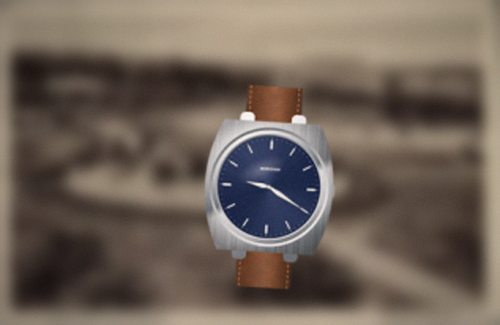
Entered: {"hour": 9, "minute": 20}
